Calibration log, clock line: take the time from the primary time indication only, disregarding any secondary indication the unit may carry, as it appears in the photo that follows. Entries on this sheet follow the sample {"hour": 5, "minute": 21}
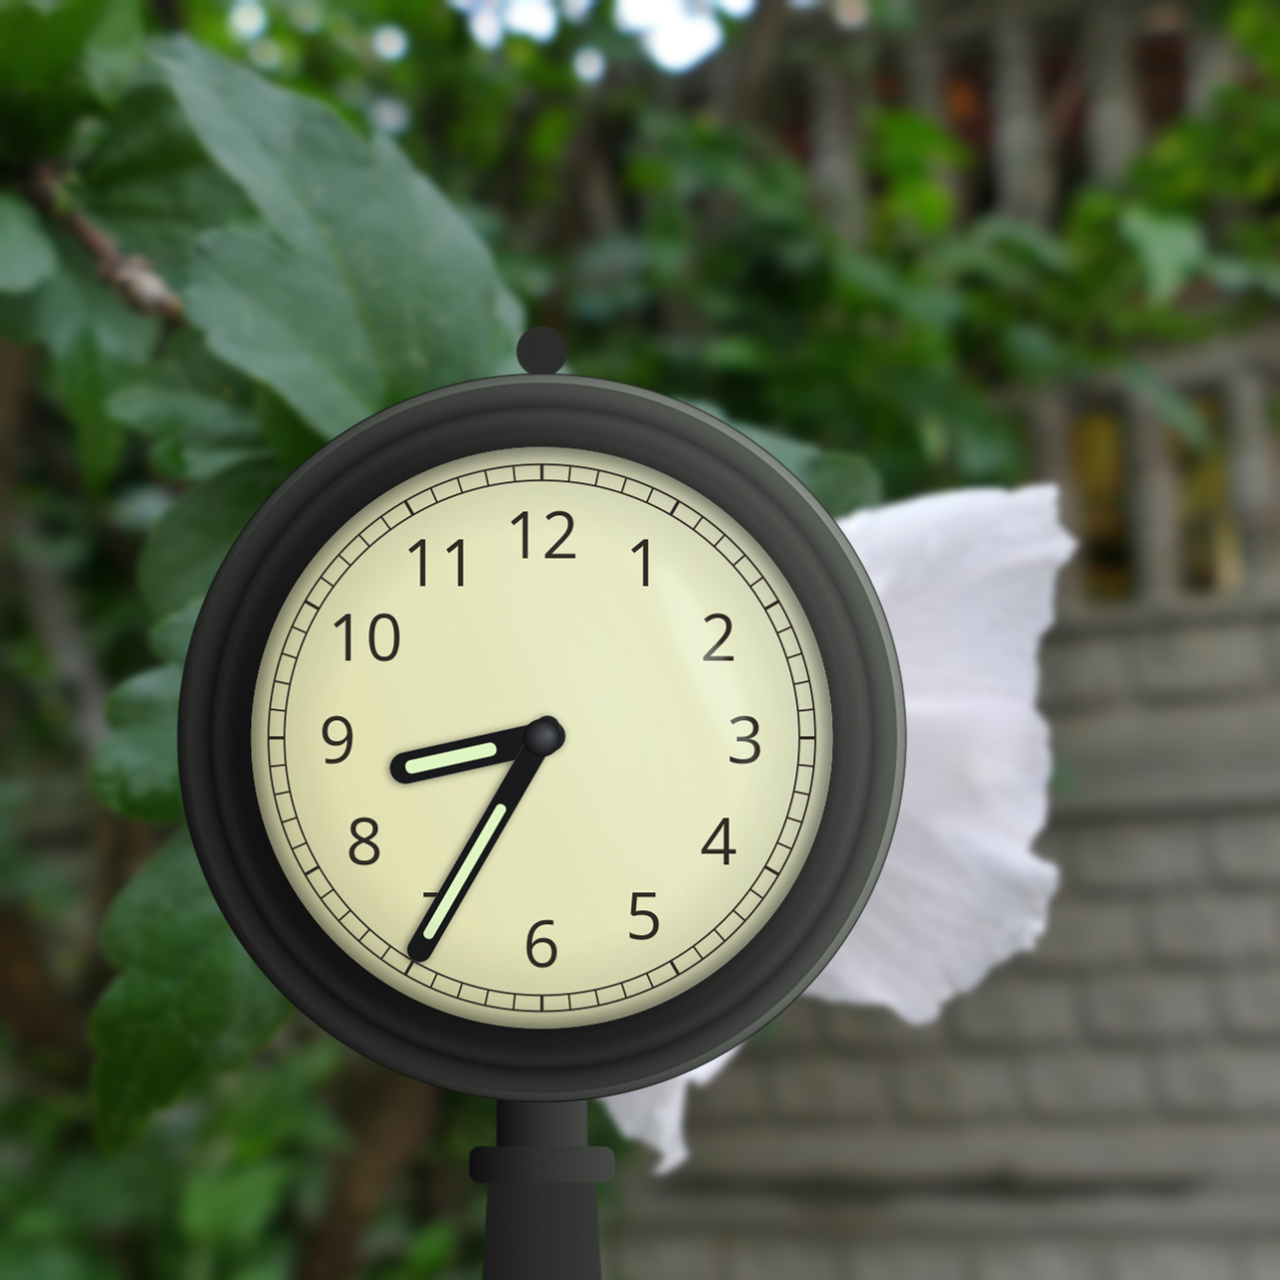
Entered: {"hour": 8, "minute": 35}
